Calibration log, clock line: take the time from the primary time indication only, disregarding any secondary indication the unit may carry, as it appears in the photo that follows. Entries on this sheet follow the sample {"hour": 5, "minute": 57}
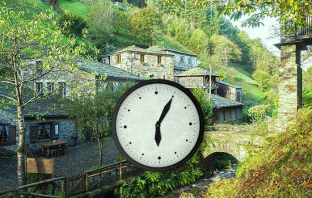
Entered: {"hour": 6, "minute": 5}
